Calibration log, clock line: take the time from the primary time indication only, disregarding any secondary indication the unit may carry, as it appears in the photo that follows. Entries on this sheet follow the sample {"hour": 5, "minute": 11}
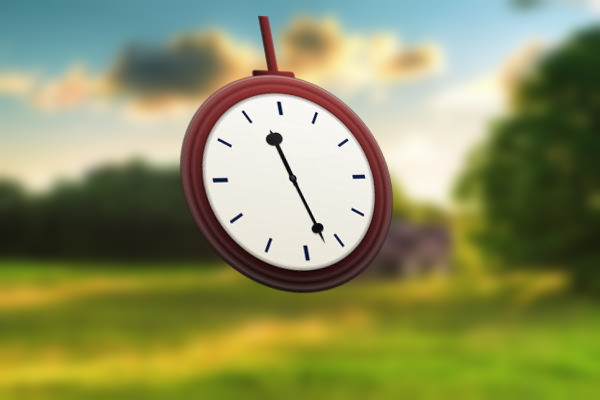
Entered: {"hour": 11, "minute": 27}
